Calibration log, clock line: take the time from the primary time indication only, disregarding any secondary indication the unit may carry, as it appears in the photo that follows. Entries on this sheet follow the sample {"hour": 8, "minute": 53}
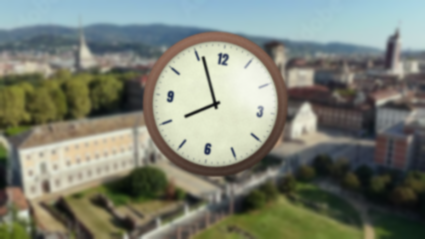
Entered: {"hour": 7, "minute": 56}
